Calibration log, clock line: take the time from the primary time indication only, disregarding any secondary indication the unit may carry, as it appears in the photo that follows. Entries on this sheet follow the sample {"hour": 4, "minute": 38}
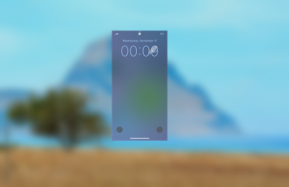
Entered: {"hour": 0, "minute": 9}
